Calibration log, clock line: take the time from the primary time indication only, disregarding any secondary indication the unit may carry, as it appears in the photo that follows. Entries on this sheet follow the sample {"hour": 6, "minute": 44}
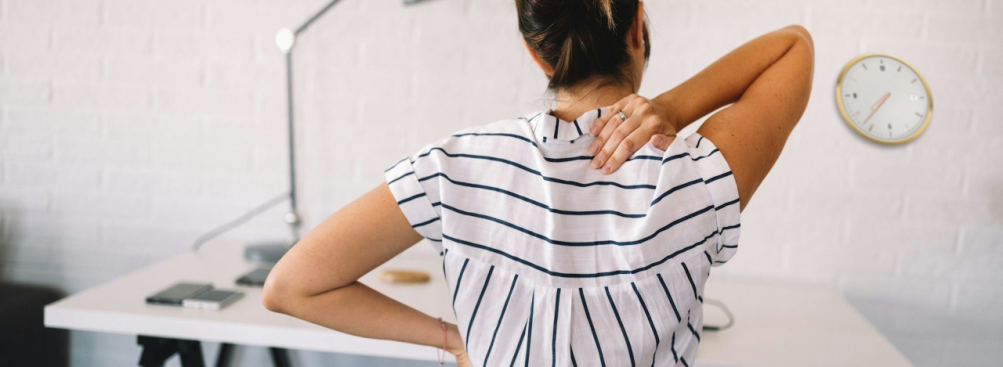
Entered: {"hour": 7, "minute": 37}
